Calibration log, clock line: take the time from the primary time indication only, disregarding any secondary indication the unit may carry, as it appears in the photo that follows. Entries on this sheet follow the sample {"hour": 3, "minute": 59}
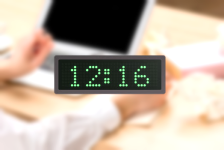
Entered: {"hour": 12, "minute": 16}
